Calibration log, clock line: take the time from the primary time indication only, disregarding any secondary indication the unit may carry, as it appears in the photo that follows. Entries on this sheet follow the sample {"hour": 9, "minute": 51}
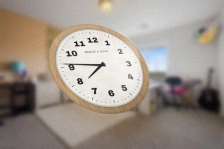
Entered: {"hour": 7, "minute": 46}
